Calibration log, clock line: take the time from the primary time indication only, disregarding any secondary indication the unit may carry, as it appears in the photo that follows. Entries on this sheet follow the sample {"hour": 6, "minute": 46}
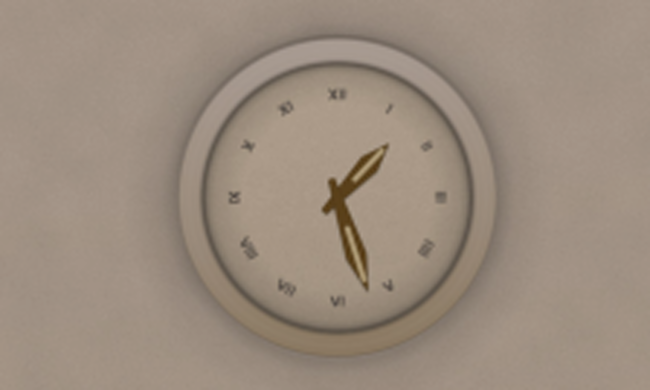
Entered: {"hour": 1, "minute": 27}
